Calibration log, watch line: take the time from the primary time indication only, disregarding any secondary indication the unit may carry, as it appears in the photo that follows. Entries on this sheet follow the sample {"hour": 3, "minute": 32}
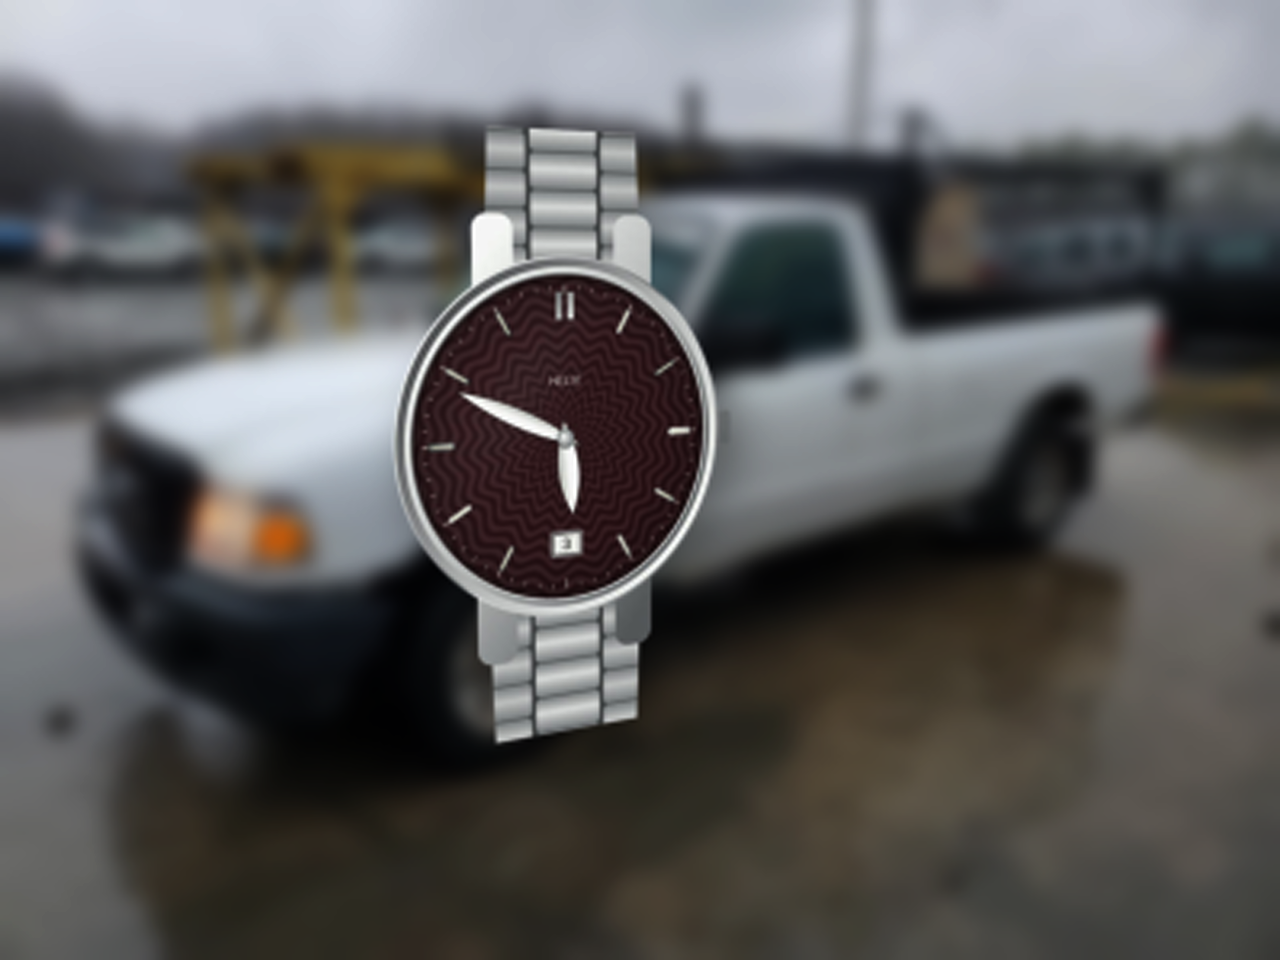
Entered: {"hour": 5, "minute": 49}
